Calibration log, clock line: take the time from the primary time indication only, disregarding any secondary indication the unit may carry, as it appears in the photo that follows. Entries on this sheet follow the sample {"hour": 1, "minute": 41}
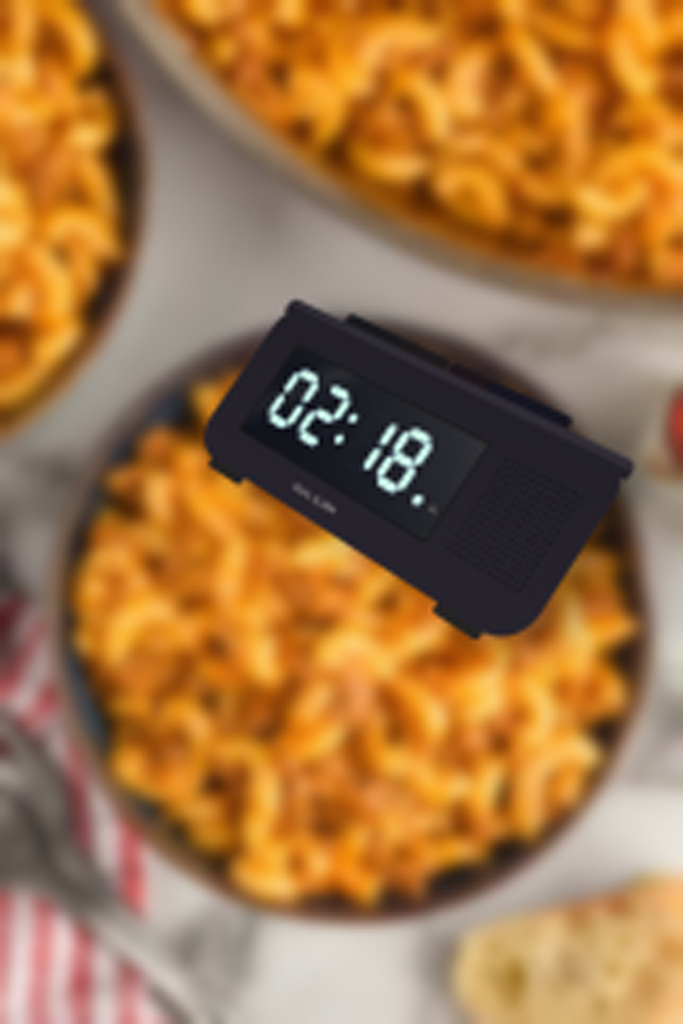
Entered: {"hour": 2, "minute": 18}
